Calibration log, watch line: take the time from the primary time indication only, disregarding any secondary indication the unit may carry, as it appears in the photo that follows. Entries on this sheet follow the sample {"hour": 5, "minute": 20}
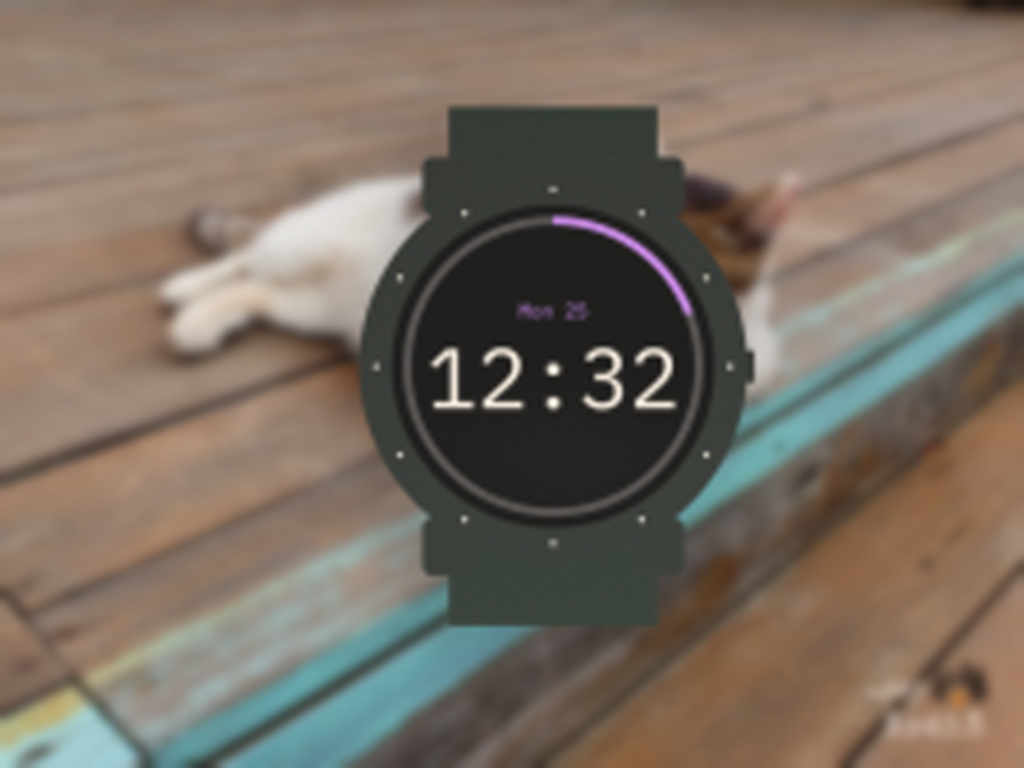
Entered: {"hour": 12, "minute": 32}
